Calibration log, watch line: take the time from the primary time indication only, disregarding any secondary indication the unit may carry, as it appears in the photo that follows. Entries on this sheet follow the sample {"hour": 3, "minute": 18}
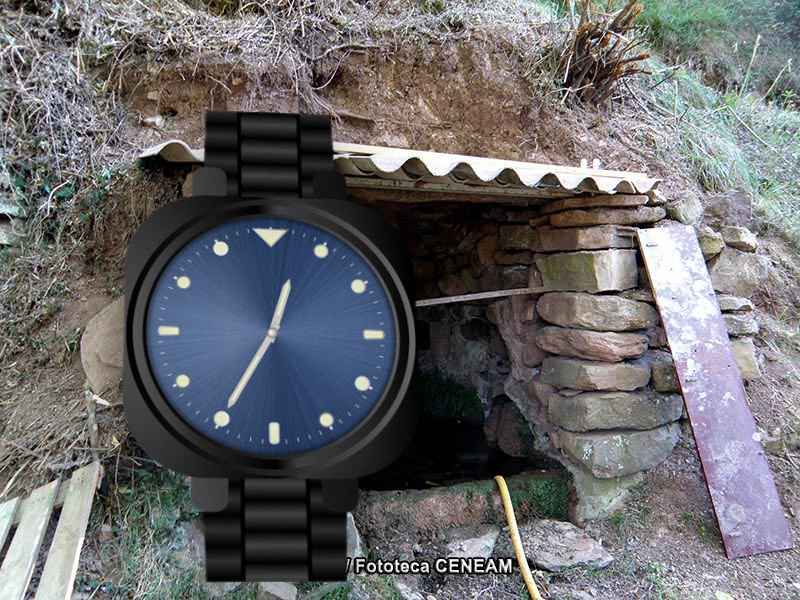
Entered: {"hour": 12, "minute": 35}
